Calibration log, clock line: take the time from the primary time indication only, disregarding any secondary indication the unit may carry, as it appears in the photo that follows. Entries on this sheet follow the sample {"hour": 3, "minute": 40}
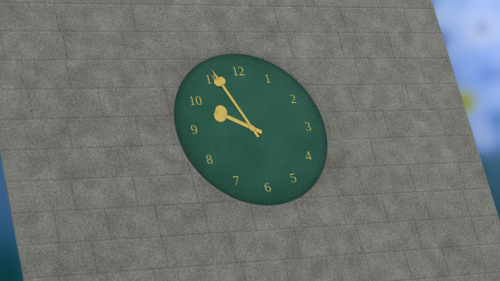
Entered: {"hour": 9, "minute": 56}
